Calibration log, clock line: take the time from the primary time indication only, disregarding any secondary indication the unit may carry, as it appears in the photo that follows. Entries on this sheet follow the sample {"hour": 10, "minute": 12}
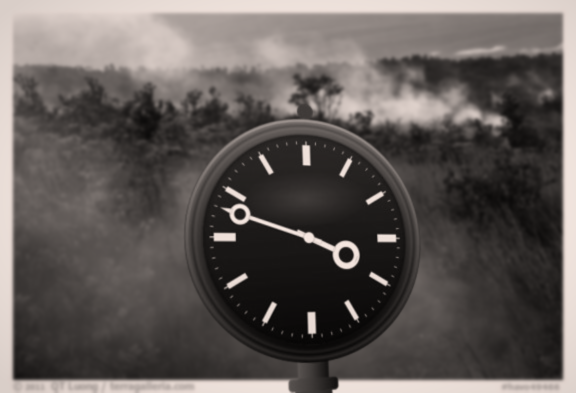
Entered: {"hour": 3, "minute": 48}
